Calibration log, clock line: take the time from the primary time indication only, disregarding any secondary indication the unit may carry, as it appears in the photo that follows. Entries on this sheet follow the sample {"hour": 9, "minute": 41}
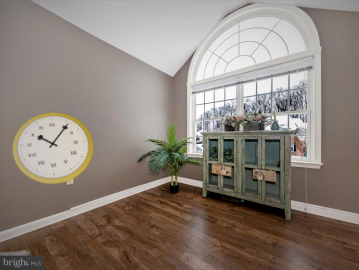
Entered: {"hour": 10, "minute": 6}
